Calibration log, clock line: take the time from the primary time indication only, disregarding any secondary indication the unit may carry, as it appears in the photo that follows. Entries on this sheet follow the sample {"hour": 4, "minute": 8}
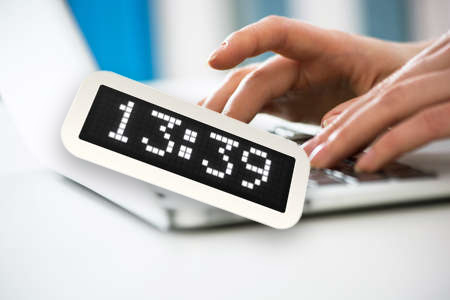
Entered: {"hour": 13, "minute": 39}
